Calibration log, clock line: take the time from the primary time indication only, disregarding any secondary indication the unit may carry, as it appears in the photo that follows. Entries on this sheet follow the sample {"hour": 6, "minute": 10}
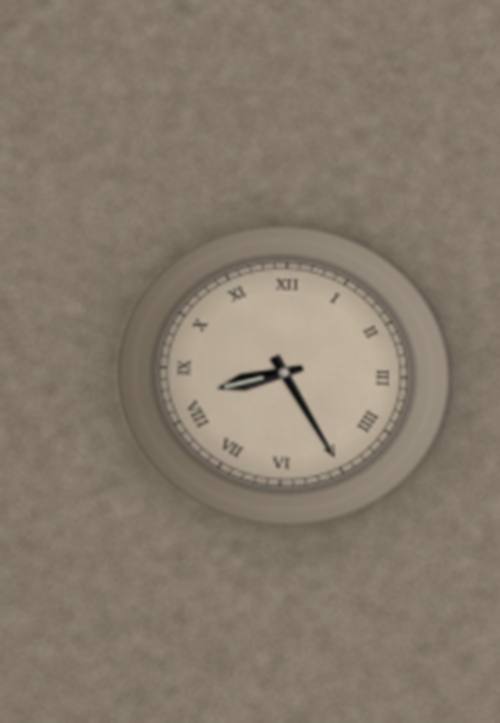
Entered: {"hour": 8, "minute": 25}
